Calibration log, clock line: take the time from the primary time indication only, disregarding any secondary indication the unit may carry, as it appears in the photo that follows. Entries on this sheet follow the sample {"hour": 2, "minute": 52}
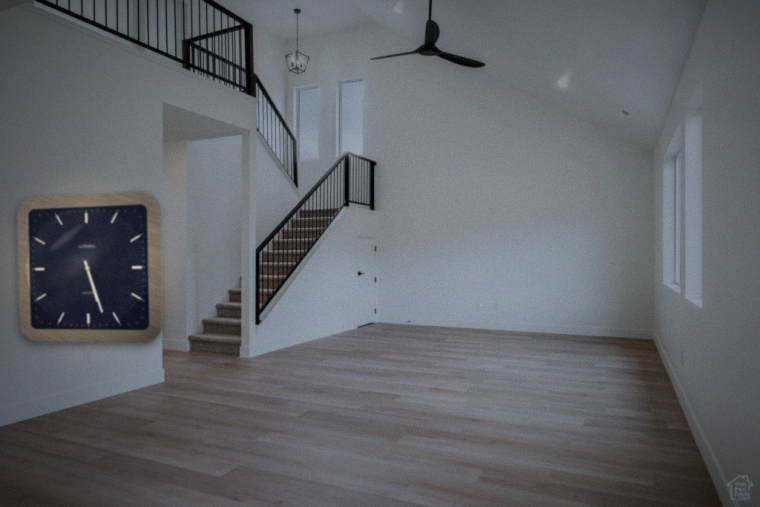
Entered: {"hour": 5, "minute": 27}
